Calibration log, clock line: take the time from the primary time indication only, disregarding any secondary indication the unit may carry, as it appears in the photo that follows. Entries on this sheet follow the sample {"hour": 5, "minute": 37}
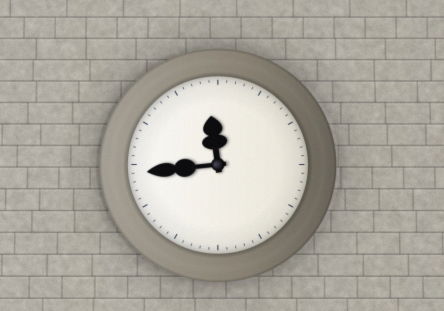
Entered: {"hour": 11, "minute": 44}
